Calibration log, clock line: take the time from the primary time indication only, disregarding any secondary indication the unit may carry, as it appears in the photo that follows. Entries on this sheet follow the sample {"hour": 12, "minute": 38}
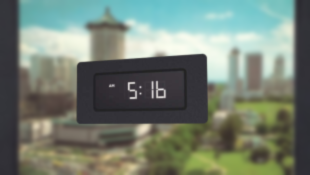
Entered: {"hour": 5, "minute": 16}
